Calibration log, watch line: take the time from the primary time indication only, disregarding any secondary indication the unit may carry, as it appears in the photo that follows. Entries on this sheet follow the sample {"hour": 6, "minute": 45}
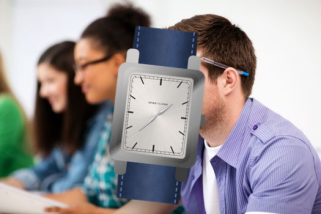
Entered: {"hour": 1, "minute": 37}
